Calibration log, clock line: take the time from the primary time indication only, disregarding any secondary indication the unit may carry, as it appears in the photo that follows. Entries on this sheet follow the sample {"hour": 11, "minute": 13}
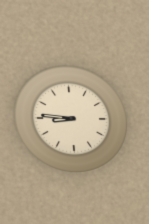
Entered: {"hour": 8, "minute": 46}
